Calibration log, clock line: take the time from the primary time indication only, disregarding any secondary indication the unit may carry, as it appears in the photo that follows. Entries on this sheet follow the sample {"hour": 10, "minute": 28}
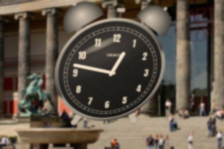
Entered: {"hour": 12, "minute": 47}
